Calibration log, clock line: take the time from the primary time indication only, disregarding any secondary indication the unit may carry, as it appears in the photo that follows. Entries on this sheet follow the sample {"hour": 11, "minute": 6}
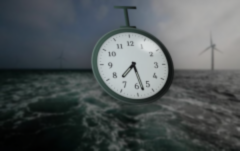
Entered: {"hour": 7, "minute": 28}
